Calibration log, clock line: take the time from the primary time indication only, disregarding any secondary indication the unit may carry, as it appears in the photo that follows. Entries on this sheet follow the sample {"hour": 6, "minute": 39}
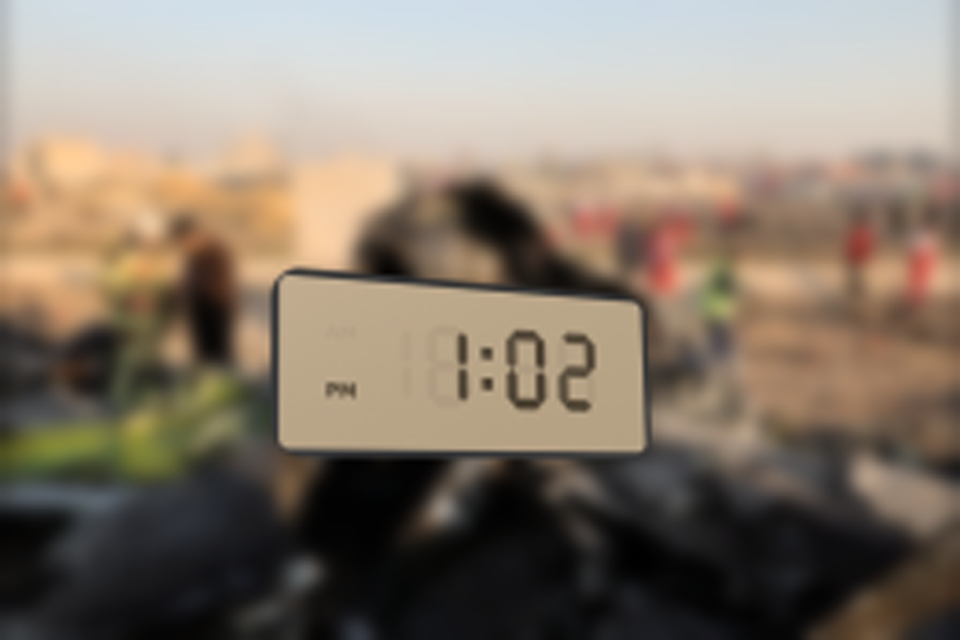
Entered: {"hour": 1, "minute": 2}
